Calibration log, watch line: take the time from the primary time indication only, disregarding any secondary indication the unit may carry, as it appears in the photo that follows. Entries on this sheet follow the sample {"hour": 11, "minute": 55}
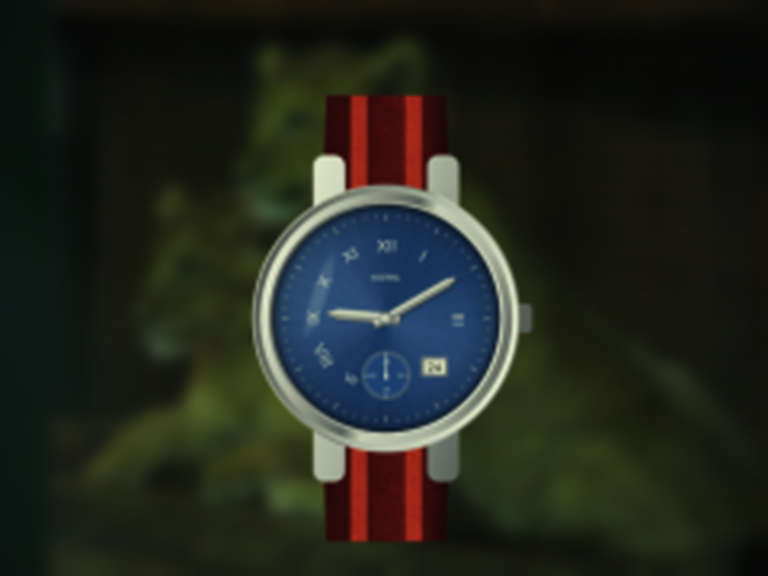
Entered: {"hour": 9, "minute": 10}
